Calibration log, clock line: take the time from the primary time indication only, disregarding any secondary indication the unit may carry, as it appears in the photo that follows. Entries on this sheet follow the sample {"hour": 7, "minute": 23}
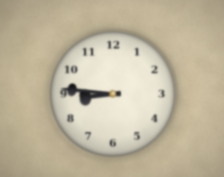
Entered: {"hour": 8, "minute": 46}
